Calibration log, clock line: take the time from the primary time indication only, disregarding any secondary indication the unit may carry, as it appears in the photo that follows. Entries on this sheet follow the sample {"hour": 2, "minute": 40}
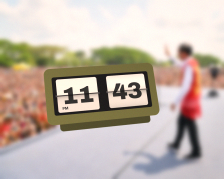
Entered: {"hour": 11, "minute": 43}
